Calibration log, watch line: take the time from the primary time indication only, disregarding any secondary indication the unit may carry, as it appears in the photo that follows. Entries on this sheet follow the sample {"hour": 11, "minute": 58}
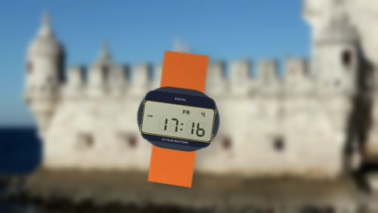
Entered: {"hour": 17, "minute": 16}
